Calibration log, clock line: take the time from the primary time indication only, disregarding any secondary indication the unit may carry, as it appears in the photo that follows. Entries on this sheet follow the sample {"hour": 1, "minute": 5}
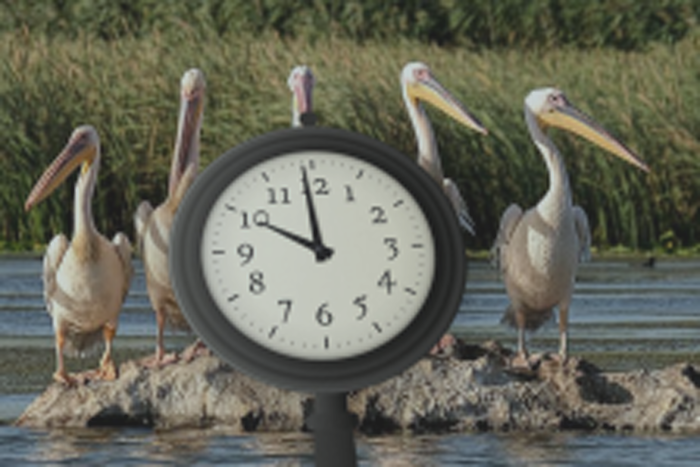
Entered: {"hour": 9, "minute": 59}
